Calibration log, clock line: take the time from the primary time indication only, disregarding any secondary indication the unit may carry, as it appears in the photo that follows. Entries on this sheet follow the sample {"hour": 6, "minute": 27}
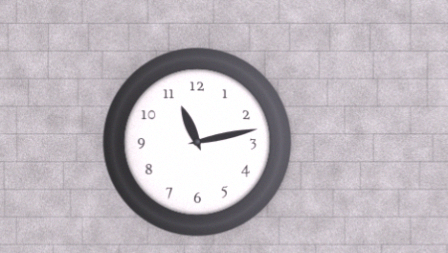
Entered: {"hour": 11, "minute": 13}
